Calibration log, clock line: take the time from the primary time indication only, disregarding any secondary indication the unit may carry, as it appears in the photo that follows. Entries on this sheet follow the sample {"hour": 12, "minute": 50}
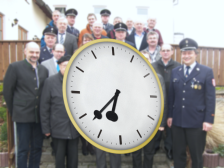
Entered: {"hour": 6, "minute": 38}
